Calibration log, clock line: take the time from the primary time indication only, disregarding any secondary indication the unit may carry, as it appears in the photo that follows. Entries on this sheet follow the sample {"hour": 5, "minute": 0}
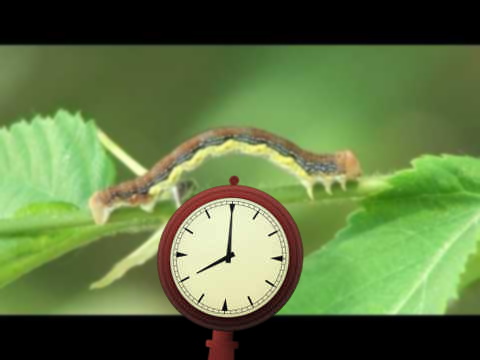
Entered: {"hour": 8, "minute": 0}
